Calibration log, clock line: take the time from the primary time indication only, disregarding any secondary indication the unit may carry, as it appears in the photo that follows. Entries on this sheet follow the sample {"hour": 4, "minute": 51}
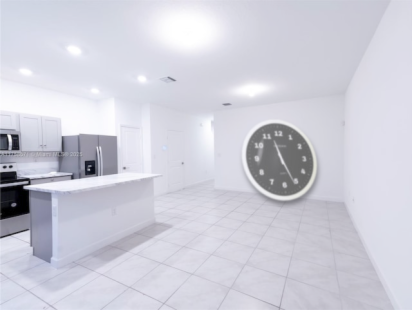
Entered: {"hour": 11, "minute": 26}
